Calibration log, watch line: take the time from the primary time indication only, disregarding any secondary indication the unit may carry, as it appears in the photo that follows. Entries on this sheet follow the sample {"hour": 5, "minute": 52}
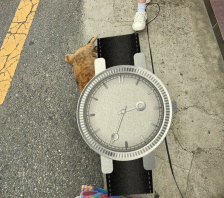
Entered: {"hour": 2, "minute": 34}
